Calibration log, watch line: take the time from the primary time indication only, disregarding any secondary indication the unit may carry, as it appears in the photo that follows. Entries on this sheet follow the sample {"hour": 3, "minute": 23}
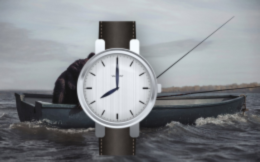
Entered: {"hour": 8, "minute": 0}
